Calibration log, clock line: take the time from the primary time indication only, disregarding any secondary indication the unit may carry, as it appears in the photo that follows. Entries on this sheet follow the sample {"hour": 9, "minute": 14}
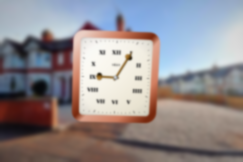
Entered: {"hour": 9, "minute": 5}
